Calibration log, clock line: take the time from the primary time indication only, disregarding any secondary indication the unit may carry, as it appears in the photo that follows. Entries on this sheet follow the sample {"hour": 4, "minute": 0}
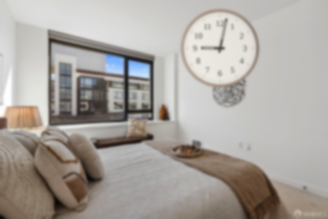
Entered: {"hour": 9, "minute": 2}
